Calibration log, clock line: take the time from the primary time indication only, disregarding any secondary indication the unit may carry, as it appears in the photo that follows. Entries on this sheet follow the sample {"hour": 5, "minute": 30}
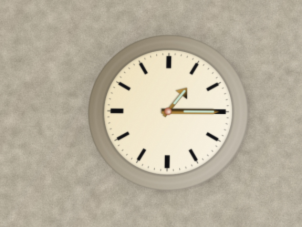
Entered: {"hour": 1, "minute": 15}
